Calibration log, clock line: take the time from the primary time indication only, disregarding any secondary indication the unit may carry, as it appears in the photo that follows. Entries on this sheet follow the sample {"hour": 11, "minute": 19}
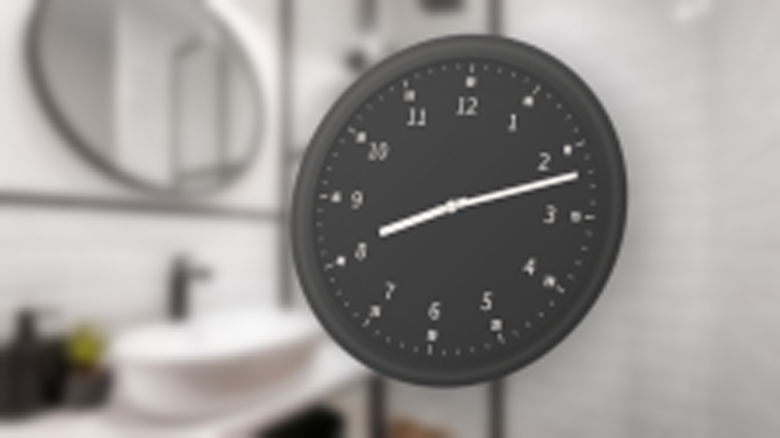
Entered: {"hour": 8, "minute": 12}
